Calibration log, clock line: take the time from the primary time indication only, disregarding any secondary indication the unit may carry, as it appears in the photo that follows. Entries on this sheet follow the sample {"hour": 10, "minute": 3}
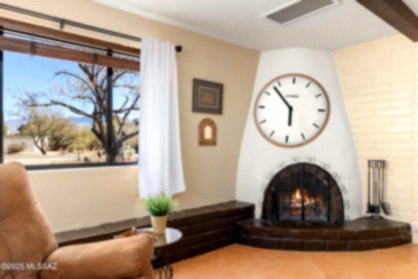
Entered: {"hour": 5, "minute": 53}
